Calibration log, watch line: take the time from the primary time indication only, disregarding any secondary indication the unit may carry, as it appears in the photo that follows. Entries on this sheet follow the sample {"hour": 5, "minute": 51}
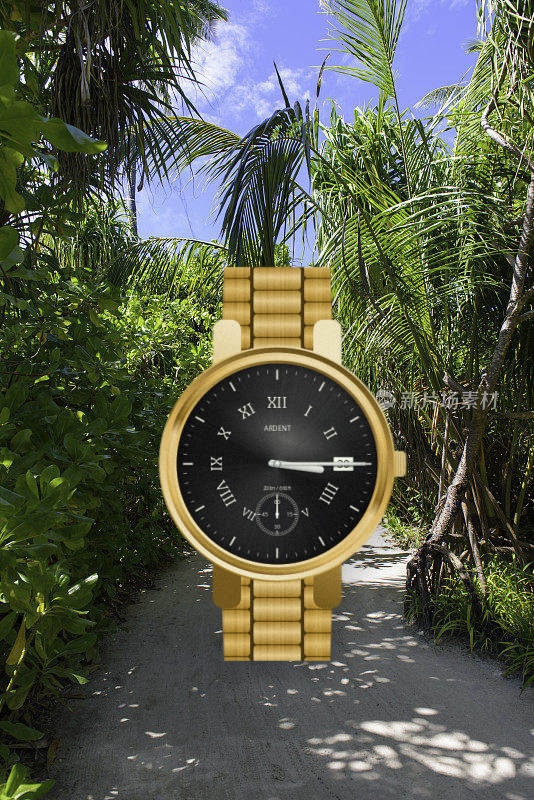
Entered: {"hour": 3, "minute": 15}
